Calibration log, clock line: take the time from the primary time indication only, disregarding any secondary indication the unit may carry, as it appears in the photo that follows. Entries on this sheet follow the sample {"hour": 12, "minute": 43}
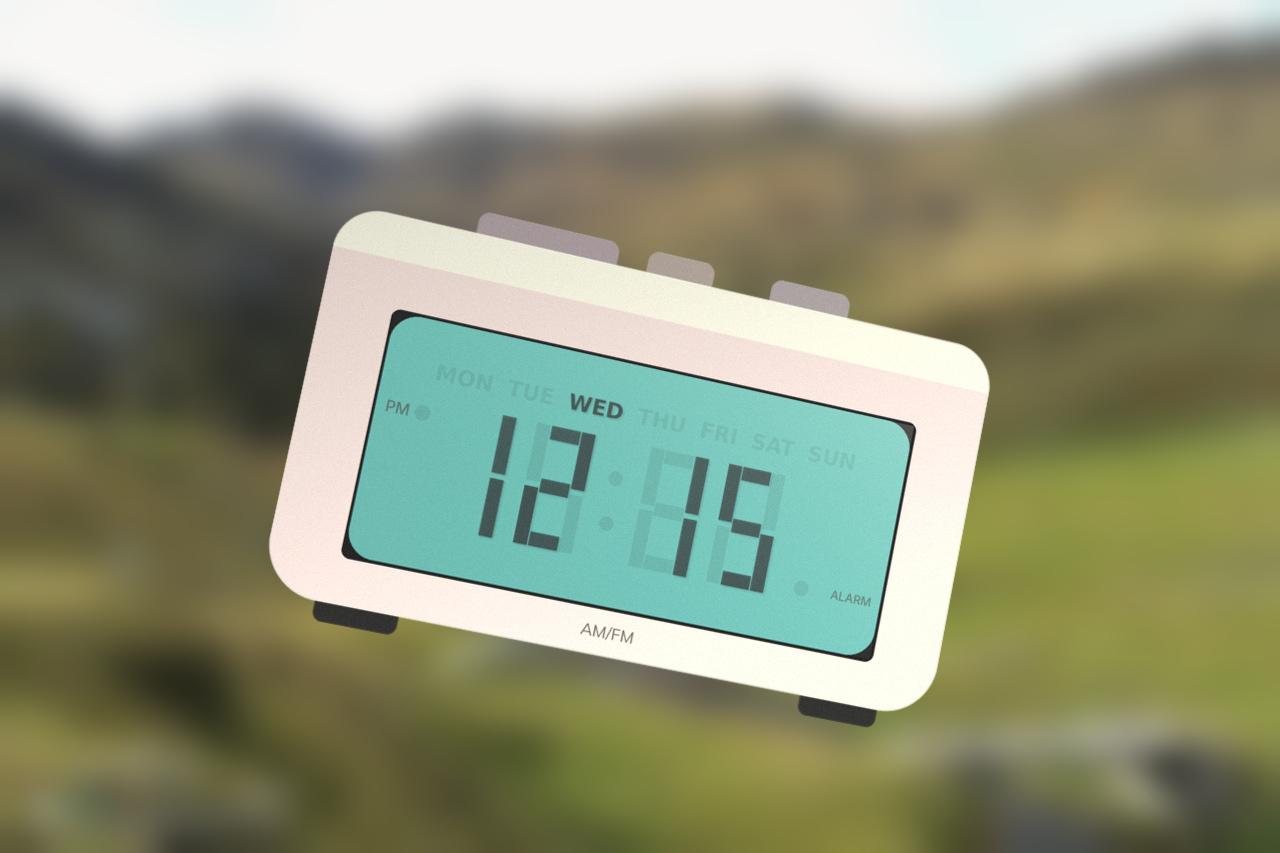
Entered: {"hour": 12, "minute": 15}
